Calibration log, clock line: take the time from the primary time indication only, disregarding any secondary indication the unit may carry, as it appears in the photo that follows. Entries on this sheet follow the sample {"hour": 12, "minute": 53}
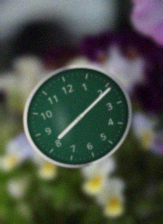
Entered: {"hour": 8, "minute": 11}
